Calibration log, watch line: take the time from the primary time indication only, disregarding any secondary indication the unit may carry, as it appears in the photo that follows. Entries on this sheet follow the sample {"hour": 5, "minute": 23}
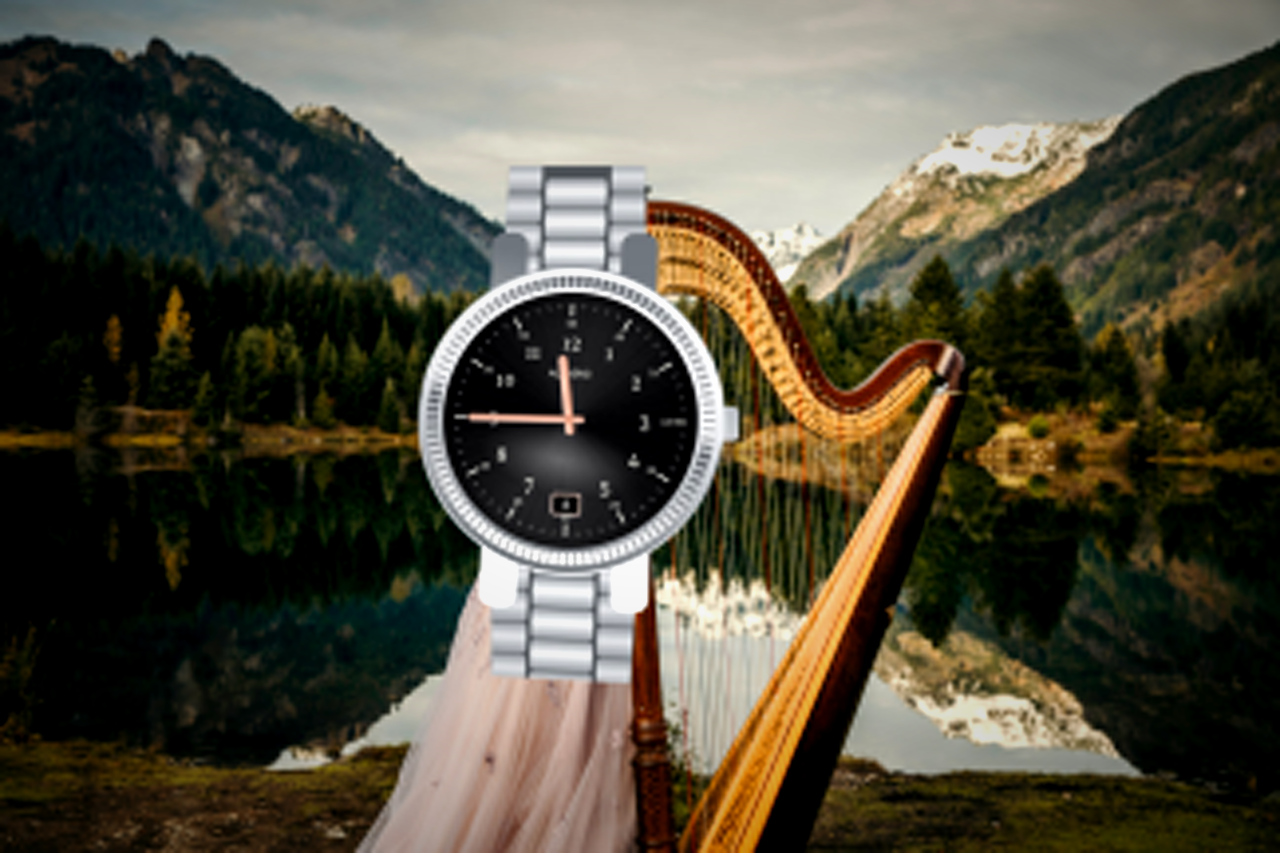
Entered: {"hour": 11, "minute": 45}
